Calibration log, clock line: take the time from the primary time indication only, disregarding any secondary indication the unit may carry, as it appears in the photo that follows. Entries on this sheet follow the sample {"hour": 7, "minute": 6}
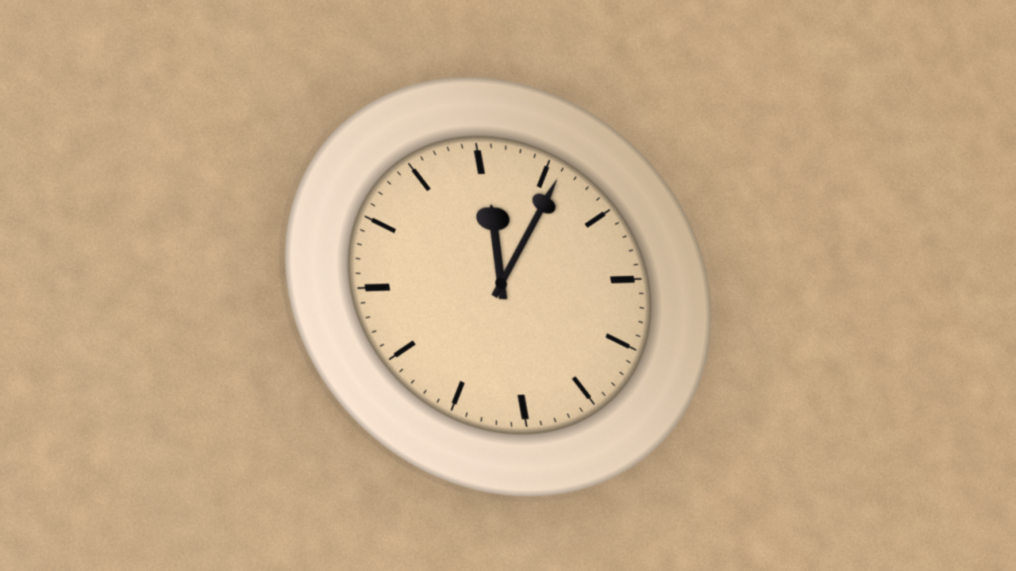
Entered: {"hour": 12, "minute": 6}
